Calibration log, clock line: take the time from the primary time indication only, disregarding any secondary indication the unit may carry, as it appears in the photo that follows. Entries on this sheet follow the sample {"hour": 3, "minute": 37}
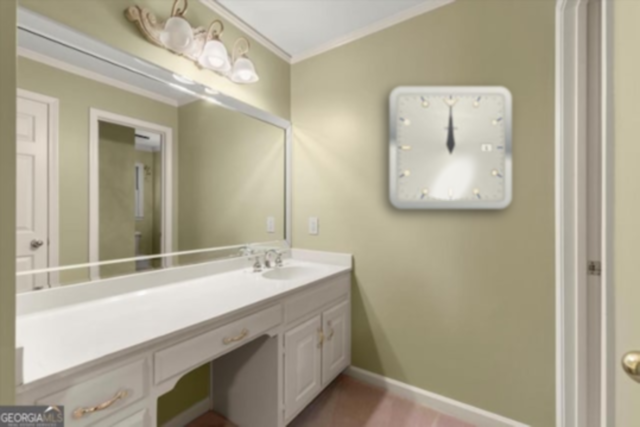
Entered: {"hour": 12, "minute": 0}
